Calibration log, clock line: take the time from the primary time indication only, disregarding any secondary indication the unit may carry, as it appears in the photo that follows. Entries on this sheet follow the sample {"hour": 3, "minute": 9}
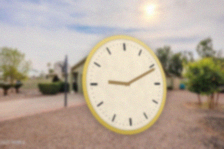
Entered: {"hour": 9, "minute": 11}
